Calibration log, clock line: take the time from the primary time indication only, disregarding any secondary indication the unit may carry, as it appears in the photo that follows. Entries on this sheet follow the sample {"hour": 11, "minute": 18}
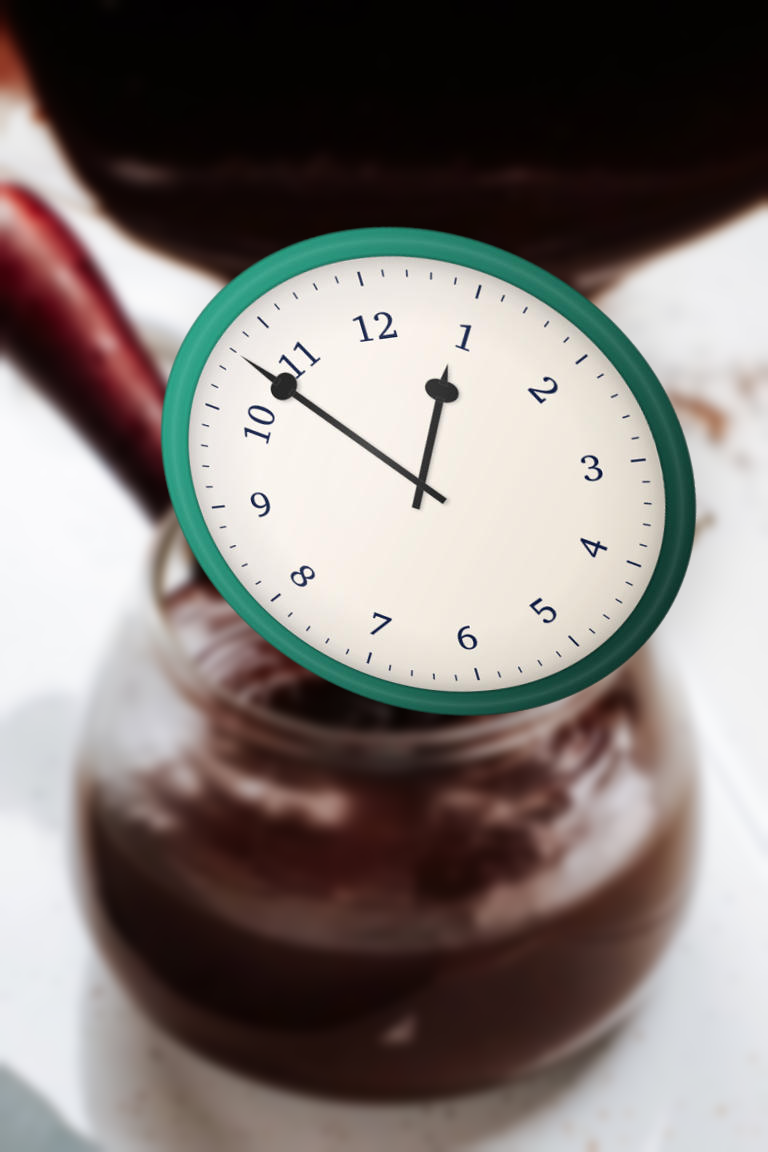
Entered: {"hour": 12, "minute": 53}
